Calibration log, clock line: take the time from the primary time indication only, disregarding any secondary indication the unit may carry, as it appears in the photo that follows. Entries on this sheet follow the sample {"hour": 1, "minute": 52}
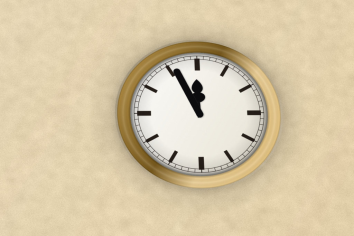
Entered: {"hour": 11, "minute": 56}
